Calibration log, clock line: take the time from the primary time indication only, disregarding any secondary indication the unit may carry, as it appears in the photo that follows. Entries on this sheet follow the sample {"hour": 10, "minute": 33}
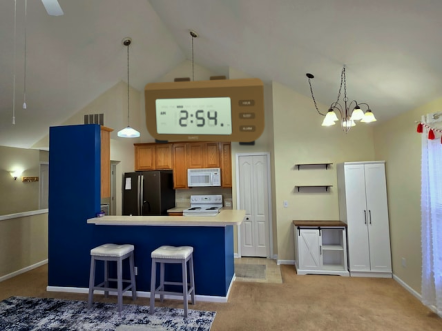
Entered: {"hour": 2, "minute": 54}
